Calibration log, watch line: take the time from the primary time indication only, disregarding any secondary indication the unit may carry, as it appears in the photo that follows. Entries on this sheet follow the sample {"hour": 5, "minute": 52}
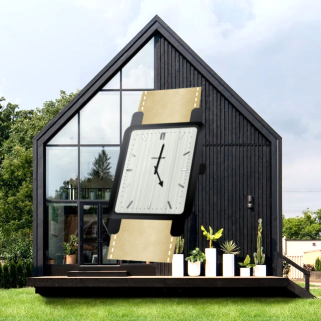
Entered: {"hour": 5, "minute": 1}
